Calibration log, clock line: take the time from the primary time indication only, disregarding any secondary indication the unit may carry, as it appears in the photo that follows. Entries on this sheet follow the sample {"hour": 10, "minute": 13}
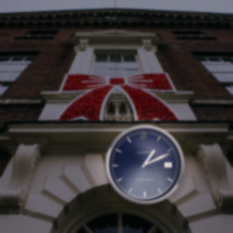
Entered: {"hour": 1, "minute": 11}
